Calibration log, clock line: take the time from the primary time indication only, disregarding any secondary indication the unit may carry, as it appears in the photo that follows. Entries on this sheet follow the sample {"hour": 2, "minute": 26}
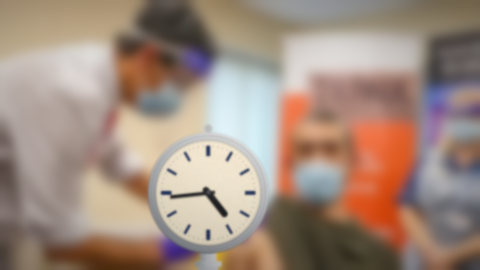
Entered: {"hour": 4, "minute": 44}
